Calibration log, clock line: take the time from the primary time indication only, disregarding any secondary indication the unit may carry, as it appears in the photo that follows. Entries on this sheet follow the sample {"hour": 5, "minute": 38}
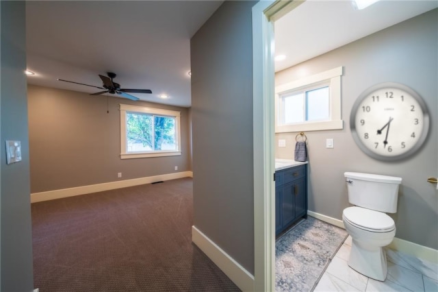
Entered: {"hour": 7, "minute": 32}
